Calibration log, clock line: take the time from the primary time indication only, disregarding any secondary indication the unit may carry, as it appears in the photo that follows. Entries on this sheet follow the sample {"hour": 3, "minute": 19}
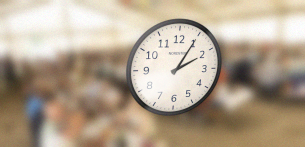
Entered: {"hour": 2, "minute": 5}
